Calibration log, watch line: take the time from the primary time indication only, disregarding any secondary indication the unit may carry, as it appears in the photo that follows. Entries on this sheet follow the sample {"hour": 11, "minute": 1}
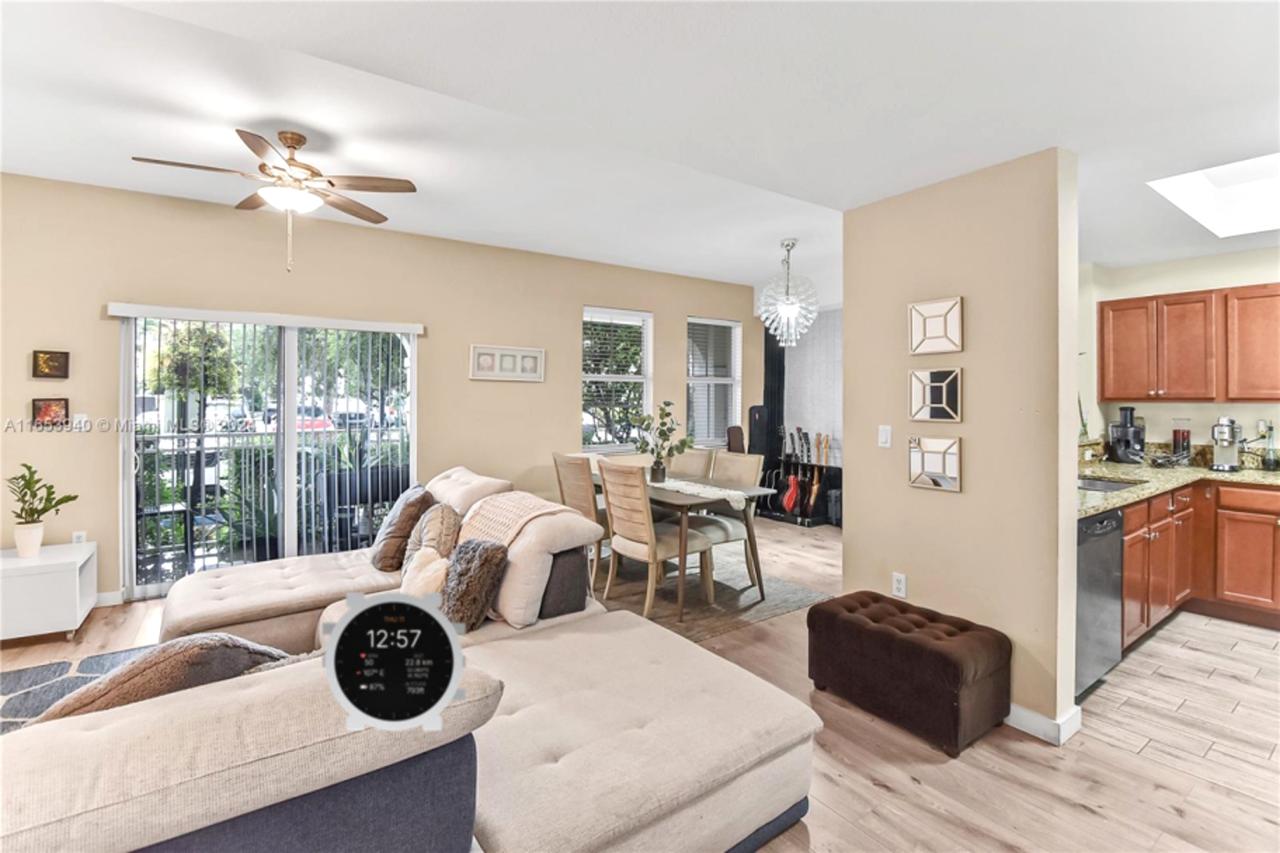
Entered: {"hour": 12, "minute": 57}
